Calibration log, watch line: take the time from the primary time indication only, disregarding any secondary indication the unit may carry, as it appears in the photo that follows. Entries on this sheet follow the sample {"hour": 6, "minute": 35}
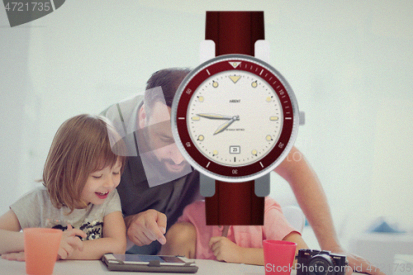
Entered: {"hour": 7, "minute": 46}
